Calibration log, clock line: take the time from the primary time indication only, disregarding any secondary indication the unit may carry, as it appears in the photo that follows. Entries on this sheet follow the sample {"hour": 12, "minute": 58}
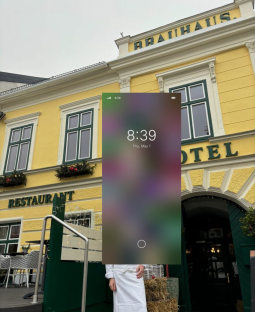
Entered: {"hour": 8, "minute": 39}
